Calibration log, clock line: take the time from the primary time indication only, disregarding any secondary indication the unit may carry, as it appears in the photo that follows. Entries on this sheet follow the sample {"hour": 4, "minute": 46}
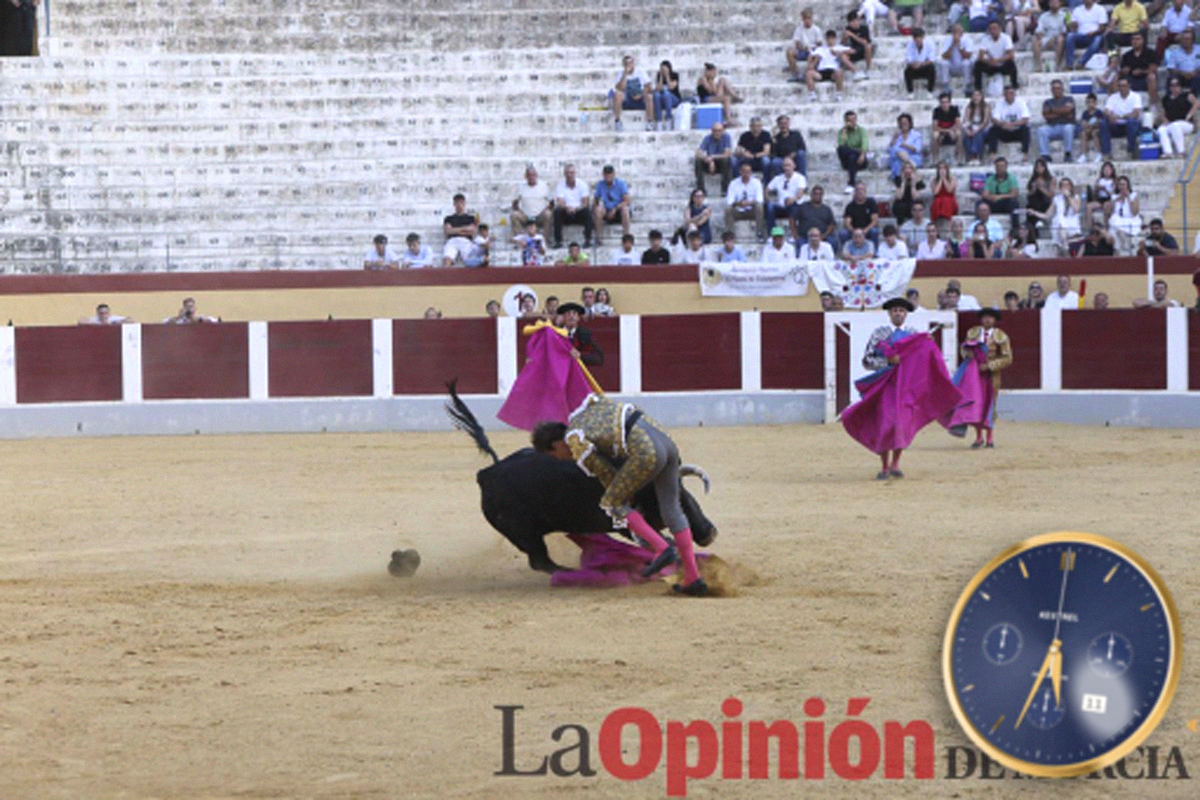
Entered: {"hour": 5, "minute": 33}
